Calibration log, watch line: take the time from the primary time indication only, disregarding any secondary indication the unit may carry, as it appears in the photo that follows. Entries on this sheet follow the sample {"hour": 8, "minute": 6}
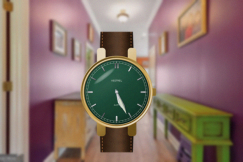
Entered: {"hour": 5, "minute": 26}
